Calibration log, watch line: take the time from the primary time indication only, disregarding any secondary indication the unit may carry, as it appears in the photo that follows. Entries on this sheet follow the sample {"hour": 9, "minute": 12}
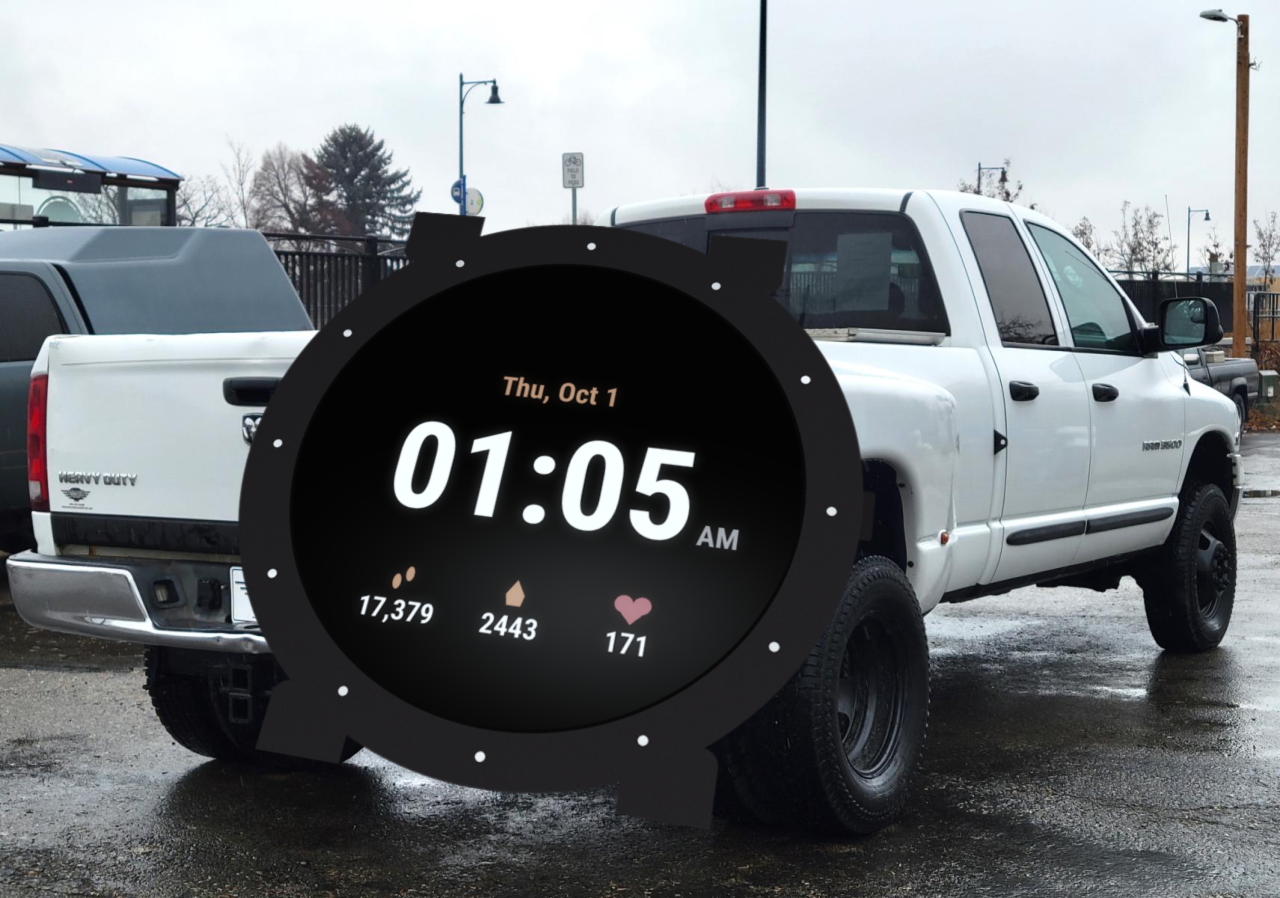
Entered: {"hour": 1, "minute": 5}
